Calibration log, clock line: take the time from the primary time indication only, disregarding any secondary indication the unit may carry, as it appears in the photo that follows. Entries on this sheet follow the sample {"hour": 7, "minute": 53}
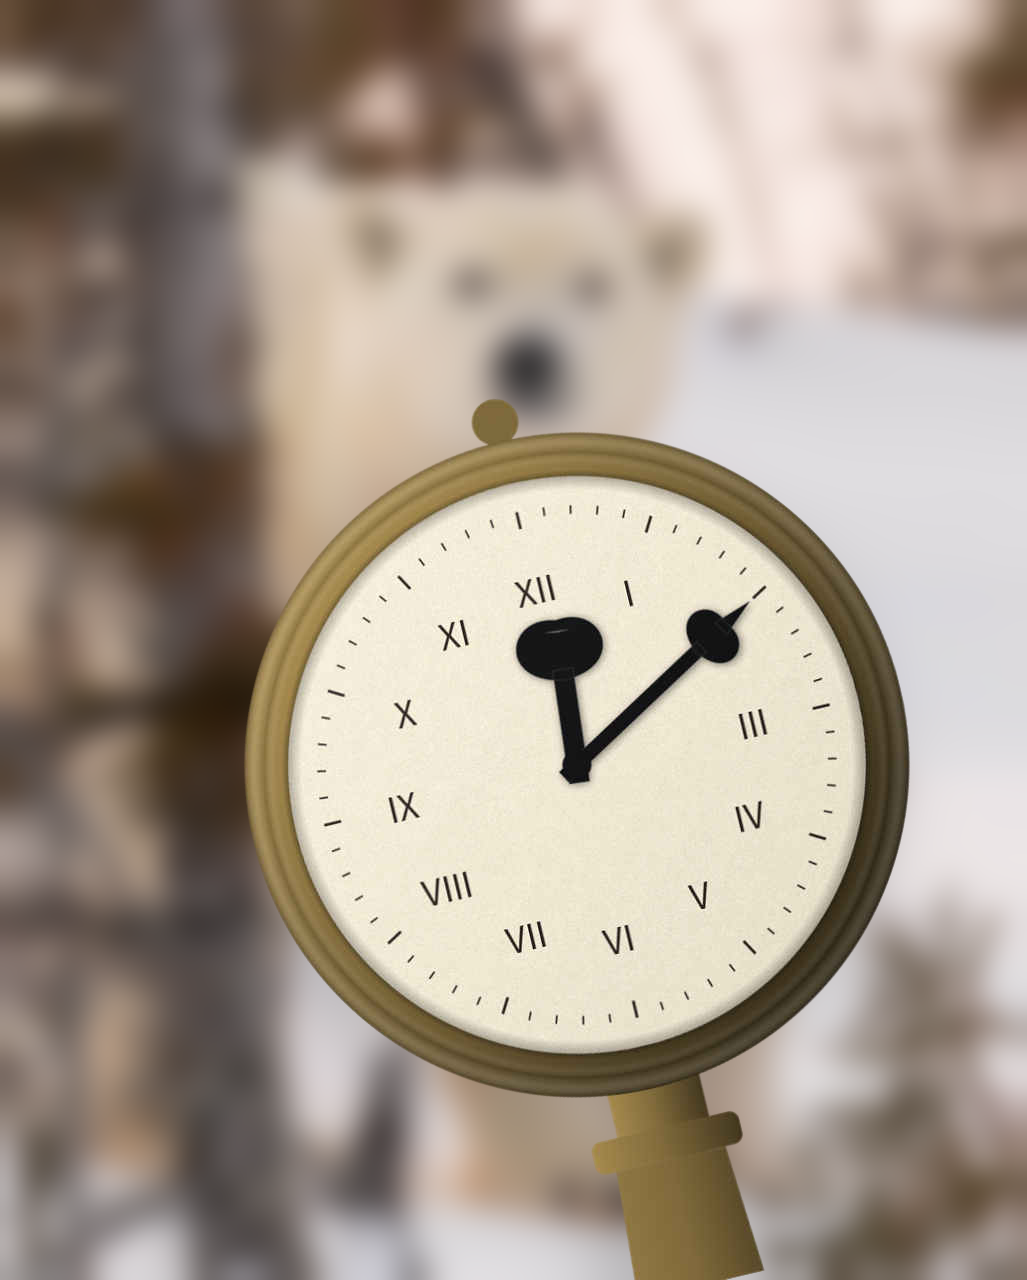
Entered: {"hour": 12, "minute": 10}
